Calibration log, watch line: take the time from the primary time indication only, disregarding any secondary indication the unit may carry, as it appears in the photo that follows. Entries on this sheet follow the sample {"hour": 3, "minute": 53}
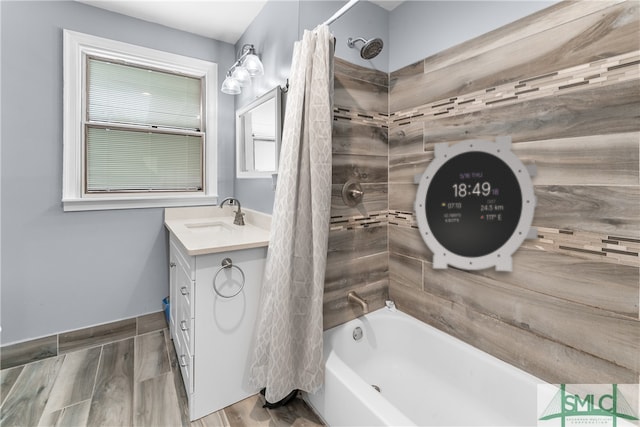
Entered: {"hour": 18, "minute": 49}
